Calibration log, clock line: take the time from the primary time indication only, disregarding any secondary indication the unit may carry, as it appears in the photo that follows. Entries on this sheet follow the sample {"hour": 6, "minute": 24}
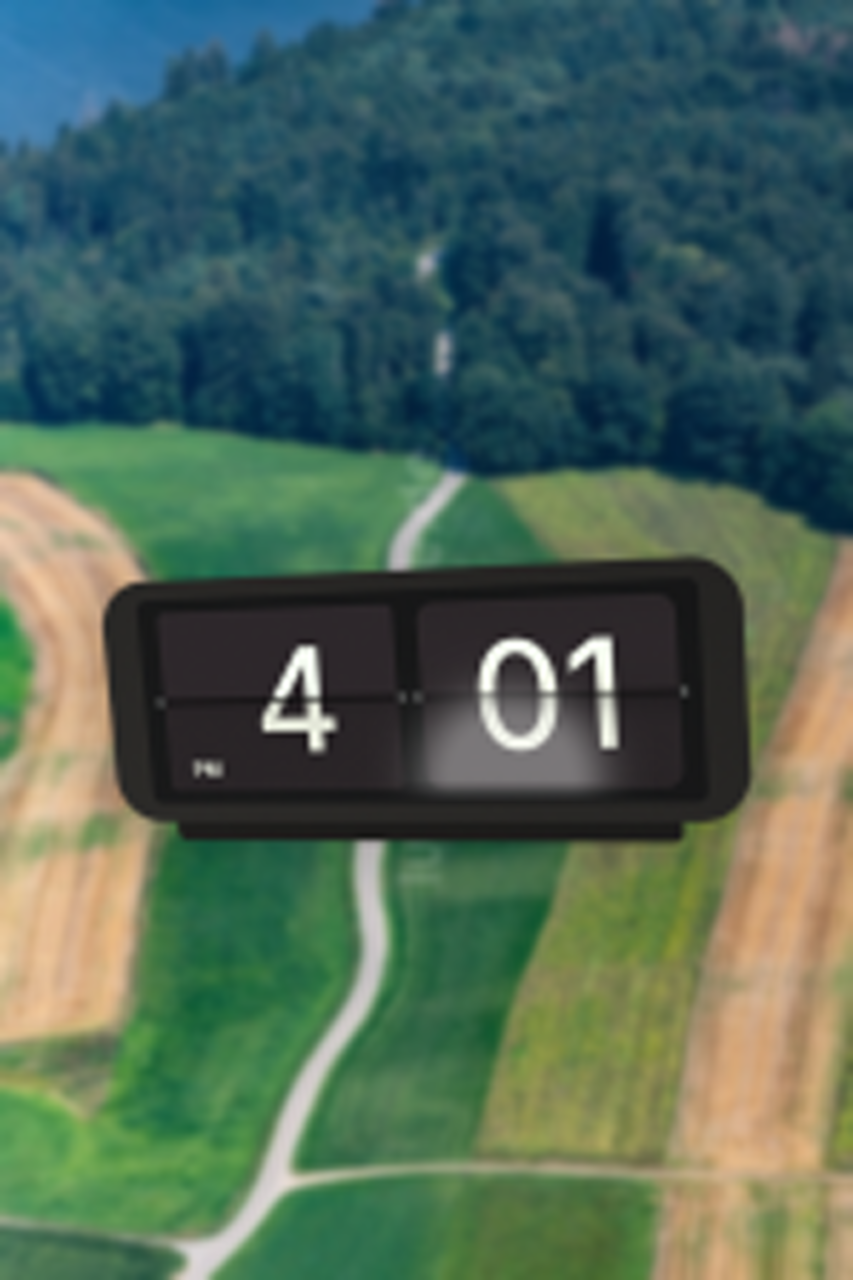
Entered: {"hour": 4, "minute": 1}
